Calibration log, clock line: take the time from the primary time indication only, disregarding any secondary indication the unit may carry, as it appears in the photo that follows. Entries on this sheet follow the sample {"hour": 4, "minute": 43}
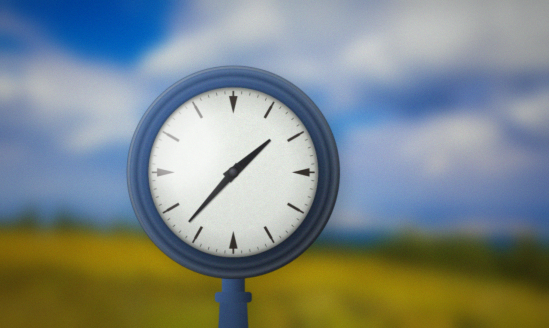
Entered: {"hour": 1, "minute": 37}
